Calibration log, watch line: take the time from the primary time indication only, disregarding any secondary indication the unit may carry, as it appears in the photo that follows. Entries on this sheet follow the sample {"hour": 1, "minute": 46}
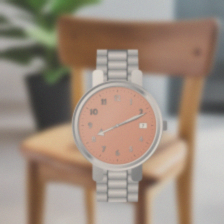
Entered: {"hour": 8, "minute": 11}
